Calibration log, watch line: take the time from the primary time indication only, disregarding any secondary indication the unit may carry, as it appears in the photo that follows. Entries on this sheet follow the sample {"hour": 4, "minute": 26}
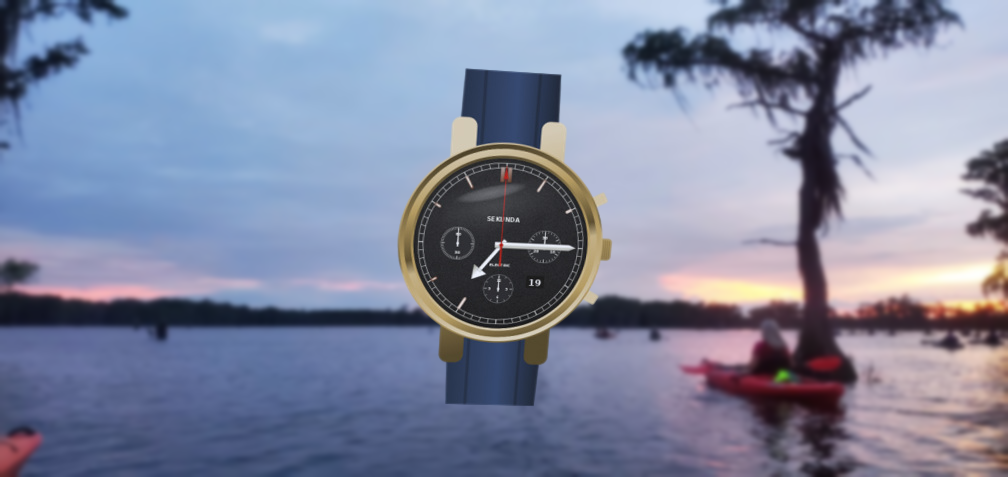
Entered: {"hour": 7, "minute": 15}
